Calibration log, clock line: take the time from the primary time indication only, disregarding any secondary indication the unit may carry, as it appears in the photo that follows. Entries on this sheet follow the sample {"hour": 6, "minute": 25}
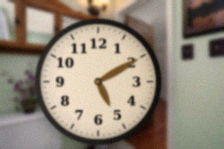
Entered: {"hour": 5, "minute": 10}
